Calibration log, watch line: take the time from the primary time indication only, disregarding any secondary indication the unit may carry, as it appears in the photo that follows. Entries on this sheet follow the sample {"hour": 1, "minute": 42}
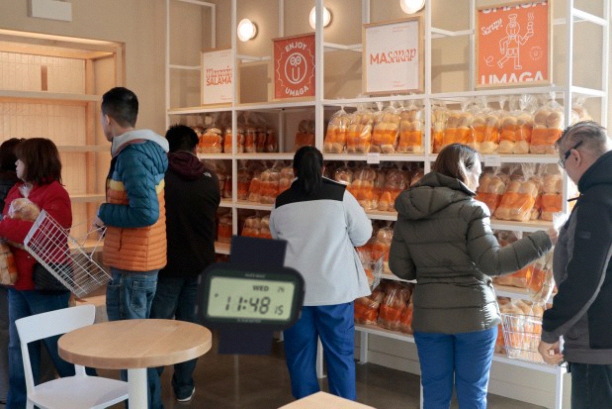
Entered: {"hour": 11, "minute": 48}
